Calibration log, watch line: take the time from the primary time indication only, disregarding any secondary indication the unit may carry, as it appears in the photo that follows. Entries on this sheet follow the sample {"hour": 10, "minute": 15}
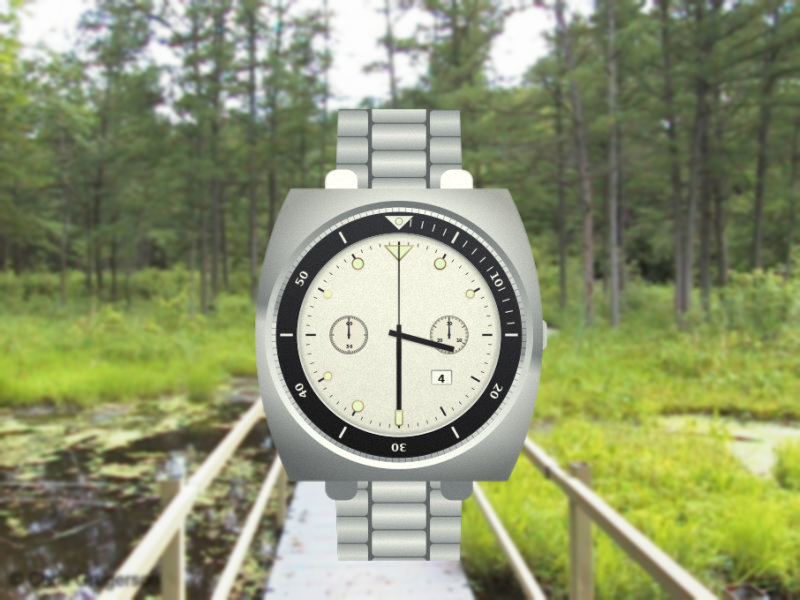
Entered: {"hour": 3, "minute": 30}
